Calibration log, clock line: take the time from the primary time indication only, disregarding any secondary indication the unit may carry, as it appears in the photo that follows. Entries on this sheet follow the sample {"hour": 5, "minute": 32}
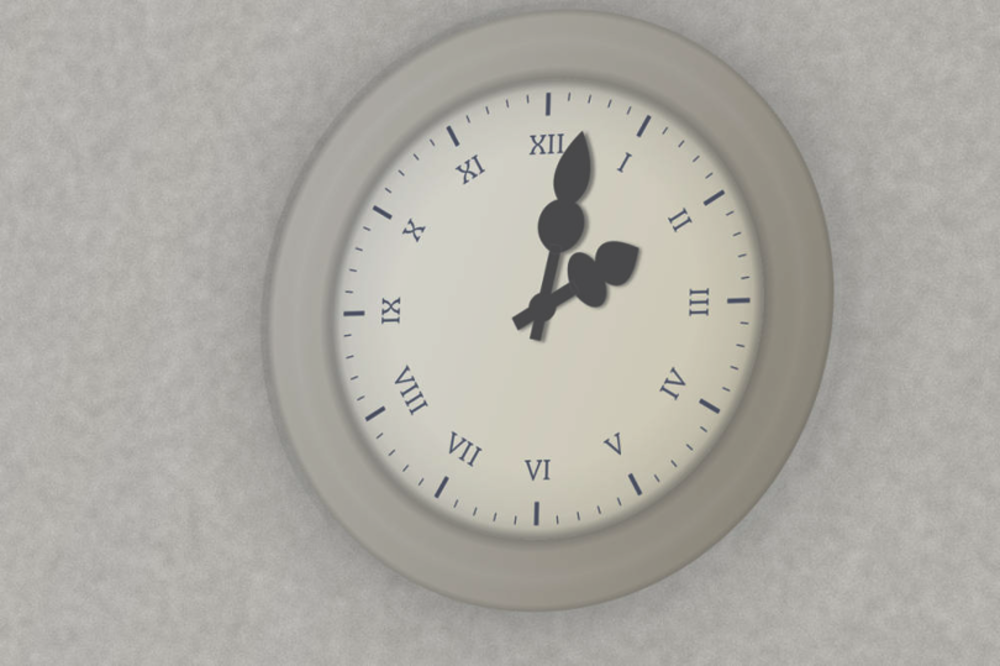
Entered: {"hour": 2, "minute": 2}
